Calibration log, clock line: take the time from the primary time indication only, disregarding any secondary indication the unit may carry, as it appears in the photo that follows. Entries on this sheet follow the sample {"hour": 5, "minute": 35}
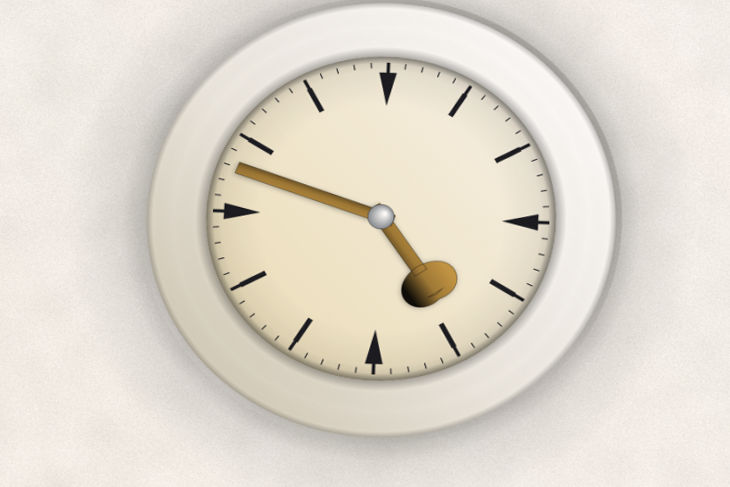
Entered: {"hour": 4, "minute": 48}
